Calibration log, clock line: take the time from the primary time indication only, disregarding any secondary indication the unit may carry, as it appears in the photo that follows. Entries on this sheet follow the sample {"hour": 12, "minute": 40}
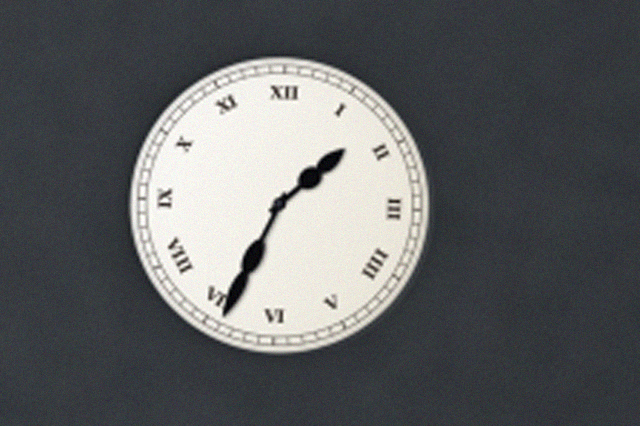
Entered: {"hour": 1, "minute": 34}
